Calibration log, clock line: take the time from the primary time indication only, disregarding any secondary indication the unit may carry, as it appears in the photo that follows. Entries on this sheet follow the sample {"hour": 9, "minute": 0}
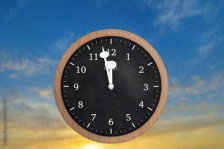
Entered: {"hour": 11, "minute": 58}
